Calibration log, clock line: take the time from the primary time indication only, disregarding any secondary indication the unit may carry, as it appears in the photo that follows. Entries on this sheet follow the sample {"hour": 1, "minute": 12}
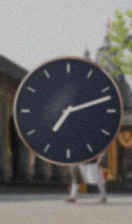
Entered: {"hour": 7, "minute": 12}
